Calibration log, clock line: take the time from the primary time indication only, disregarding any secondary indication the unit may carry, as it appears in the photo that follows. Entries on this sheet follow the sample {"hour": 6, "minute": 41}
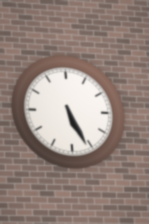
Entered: {"hour": 5, "minute": 26}
